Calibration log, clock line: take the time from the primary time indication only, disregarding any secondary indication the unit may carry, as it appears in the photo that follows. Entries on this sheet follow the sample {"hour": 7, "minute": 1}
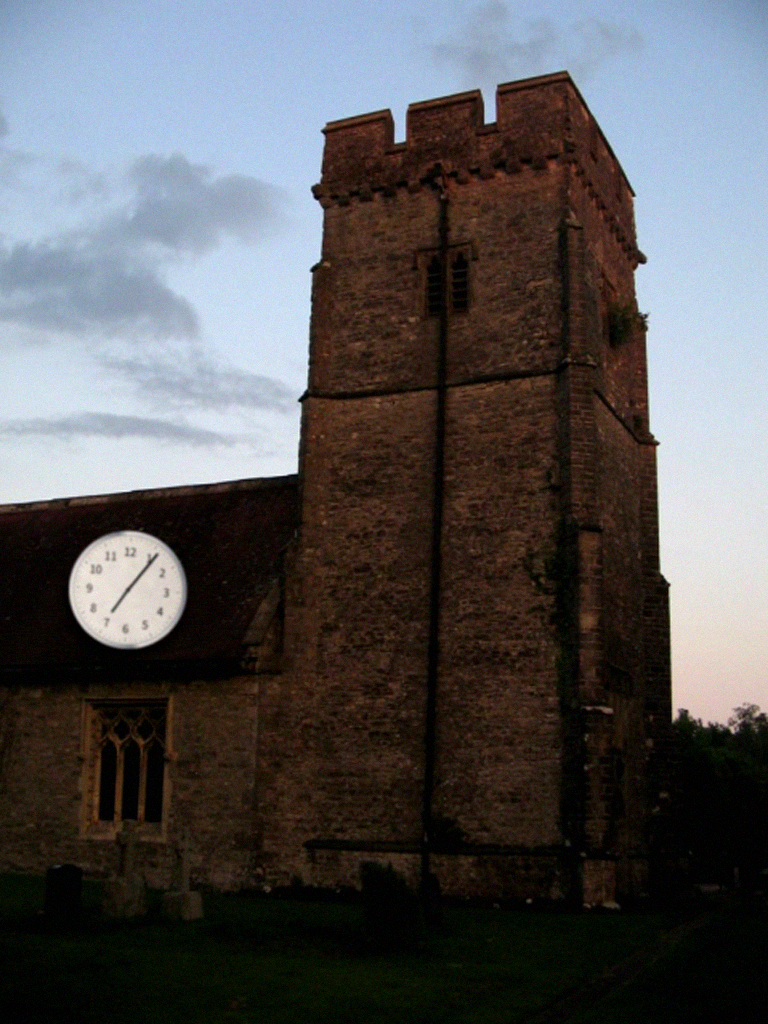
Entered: {"hour": 7, "minute": 6}
